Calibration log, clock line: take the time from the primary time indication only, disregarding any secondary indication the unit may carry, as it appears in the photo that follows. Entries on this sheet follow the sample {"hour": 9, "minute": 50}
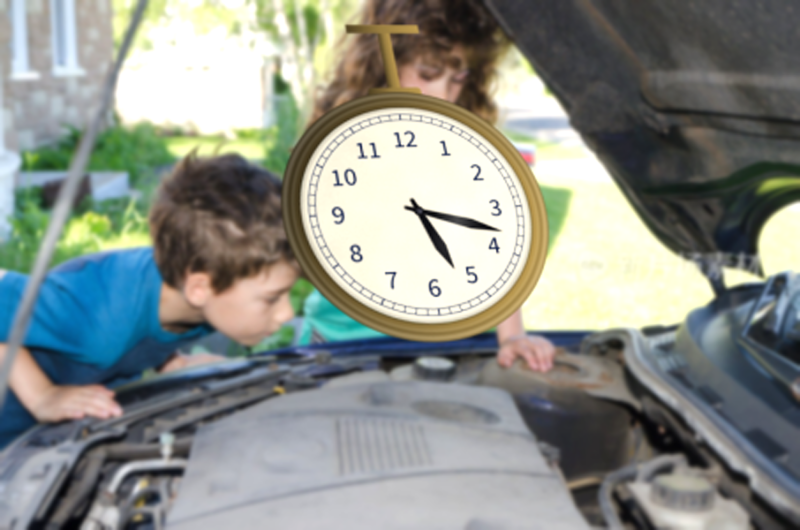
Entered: {"hour": 5, "minute": 18}
